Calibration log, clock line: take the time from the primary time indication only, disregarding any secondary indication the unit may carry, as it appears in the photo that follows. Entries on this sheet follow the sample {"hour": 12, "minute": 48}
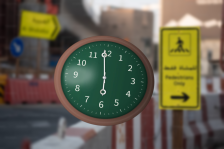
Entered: {"hour": 5, "minute": 59}
